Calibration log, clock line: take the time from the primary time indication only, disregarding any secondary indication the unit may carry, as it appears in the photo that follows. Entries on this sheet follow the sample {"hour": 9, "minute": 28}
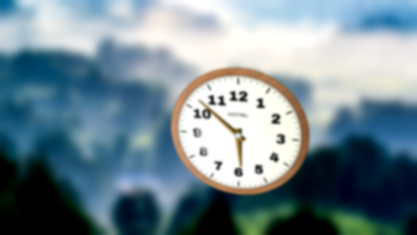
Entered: {"hour": 5, "minute": 52}
